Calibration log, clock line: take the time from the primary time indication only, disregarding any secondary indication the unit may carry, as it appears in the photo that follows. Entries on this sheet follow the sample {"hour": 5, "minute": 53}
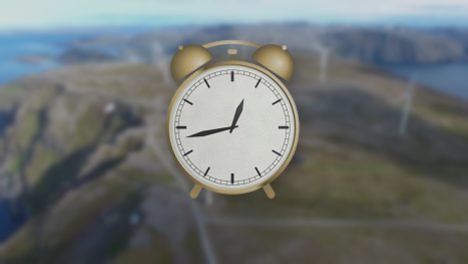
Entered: {"hour": 12, "minute": 43}
